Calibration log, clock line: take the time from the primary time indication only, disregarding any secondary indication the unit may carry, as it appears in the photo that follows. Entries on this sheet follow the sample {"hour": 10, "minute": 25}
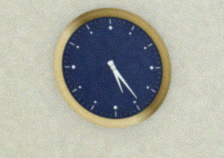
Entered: {"hour": 5, "minute": 24}
